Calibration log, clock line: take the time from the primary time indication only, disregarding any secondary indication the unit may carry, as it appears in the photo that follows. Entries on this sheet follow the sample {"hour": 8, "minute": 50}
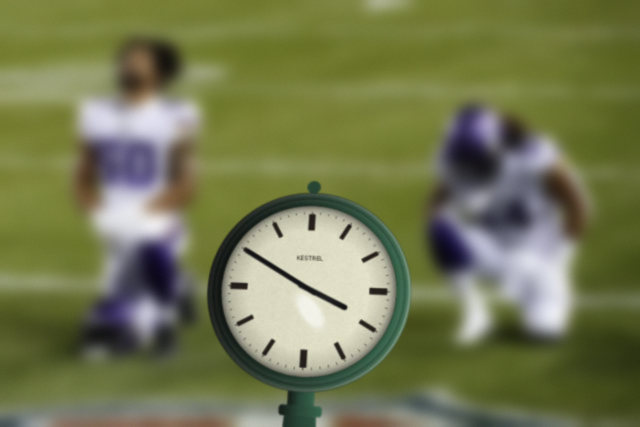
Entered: {"hour": 3, "minute": 50}
